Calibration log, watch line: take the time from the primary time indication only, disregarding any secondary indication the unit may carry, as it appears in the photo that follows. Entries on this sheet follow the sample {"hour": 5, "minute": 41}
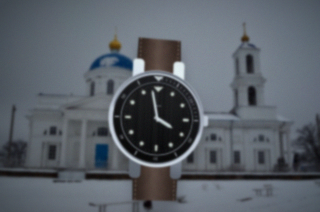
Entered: {"hour": 3, "minute": 58}
